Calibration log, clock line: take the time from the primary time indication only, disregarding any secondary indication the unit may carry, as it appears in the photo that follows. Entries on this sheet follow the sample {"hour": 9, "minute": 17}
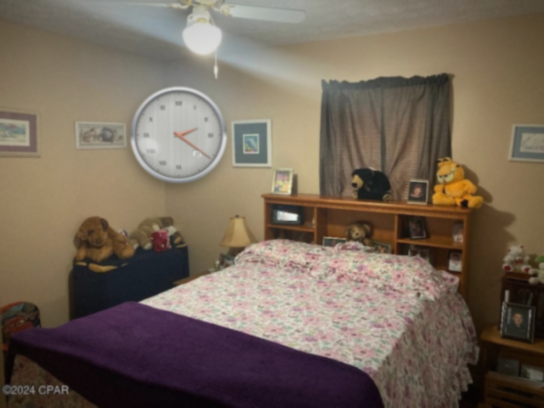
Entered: {"hour": 2, "minute": 21}
